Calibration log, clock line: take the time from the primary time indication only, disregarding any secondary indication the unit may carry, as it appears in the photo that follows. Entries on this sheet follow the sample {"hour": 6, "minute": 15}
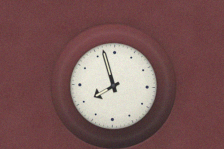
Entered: {"hour": 7, "minute": 57}
